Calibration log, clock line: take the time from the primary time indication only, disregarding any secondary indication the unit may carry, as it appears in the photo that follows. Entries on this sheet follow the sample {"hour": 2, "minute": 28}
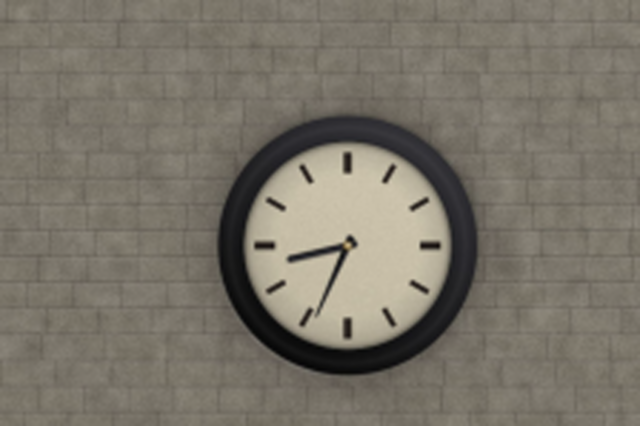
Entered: {"hour": 8, "minute": 34}
